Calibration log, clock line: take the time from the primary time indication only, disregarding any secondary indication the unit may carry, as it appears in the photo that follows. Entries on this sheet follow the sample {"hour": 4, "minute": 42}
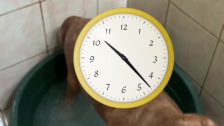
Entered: {"hour": 10, "minute": 23}
